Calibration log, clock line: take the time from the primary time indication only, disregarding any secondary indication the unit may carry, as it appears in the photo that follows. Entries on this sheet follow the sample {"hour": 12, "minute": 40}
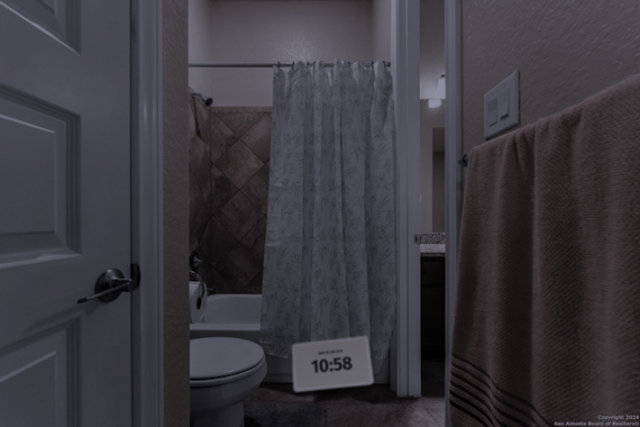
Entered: {"hour": 10, "minute": 58}
